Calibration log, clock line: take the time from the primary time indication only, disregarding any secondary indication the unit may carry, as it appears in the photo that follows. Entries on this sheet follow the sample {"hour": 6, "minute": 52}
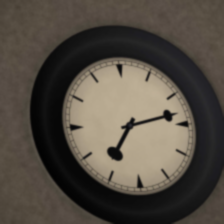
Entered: {"hour": 7, "minute": 13}
